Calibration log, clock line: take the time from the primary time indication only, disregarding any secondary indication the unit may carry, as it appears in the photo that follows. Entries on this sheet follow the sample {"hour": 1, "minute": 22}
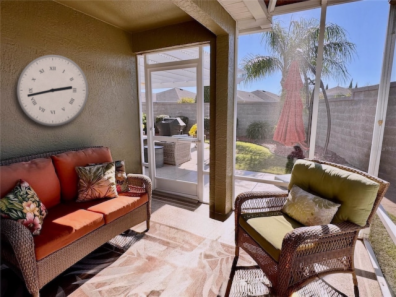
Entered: {"hour": 2, "minute": 43}
